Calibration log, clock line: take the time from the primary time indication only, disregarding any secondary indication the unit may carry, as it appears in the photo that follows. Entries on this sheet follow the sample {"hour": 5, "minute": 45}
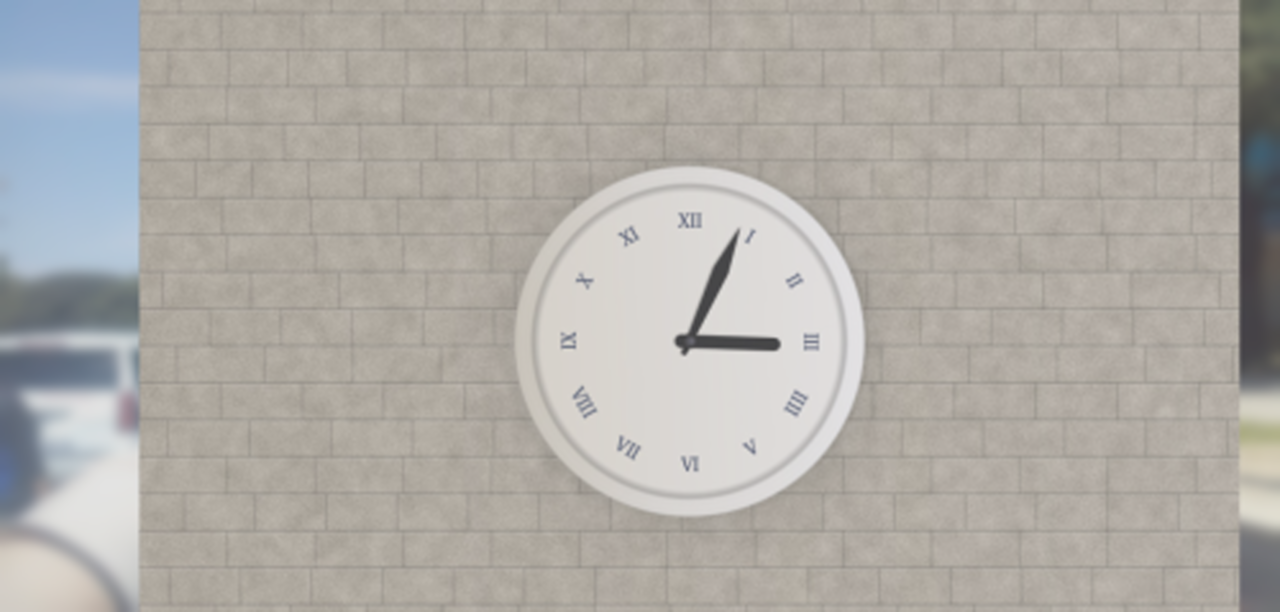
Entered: {"hour": 3, "minute": 4}
